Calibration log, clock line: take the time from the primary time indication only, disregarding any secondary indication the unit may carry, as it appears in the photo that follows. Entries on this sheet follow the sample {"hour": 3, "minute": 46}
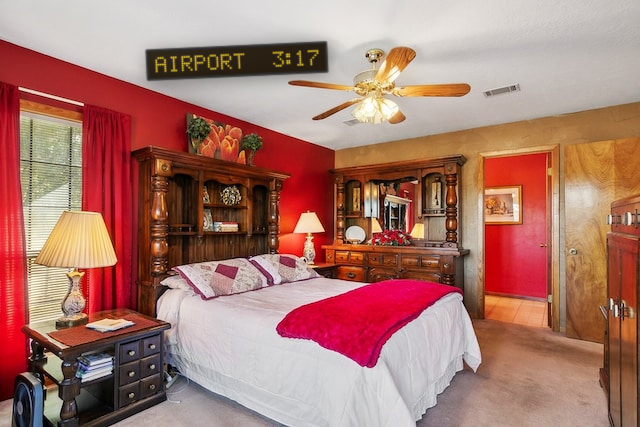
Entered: {"hour": 3, "minute": 17}
